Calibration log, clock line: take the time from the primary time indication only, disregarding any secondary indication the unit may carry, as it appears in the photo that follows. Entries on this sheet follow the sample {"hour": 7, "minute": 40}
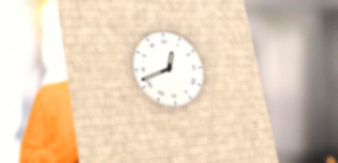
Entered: {"hour": 12, "minute": 42}
